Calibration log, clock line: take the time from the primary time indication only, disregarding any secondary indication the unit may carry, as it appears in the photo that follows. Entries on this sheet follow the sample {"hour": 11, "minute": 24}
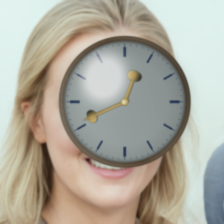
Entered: {"hour": 12, "minute": 41}
